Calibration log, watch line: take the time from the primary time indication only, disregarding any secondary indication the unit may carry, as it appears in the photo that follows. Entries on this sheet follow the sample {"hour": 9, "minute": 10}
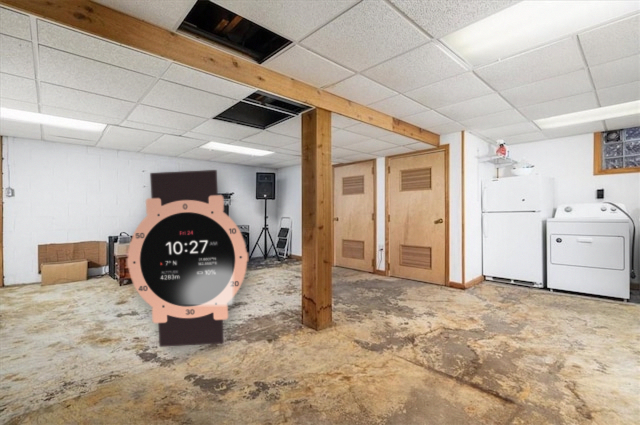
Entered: {"hour": 10, "minute": 27}
